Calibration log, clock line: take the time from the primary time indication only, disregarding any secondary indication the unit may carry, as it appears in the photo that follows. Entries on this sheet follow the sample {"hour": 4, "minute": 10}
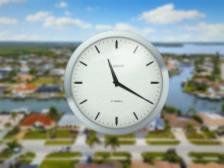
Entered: {"hour": 11, "minute": 20}
